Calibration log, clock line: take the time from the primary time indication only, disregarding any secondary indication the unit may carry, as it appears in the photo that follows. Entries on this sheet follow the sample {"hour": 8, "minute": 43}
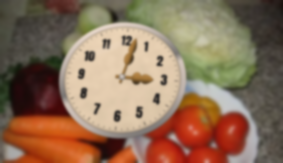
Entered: {"hour": 3, "minute": 2}
